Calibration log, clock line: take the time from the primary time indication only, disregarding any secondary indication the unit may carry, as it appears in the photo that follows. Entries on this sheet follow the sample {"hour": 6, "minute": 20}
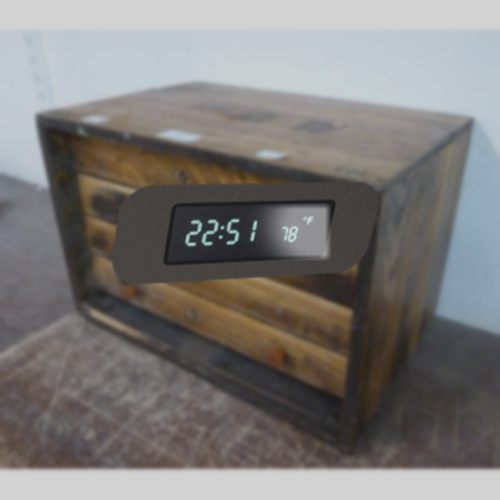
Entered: {"hour": 22, "minute": 51}
